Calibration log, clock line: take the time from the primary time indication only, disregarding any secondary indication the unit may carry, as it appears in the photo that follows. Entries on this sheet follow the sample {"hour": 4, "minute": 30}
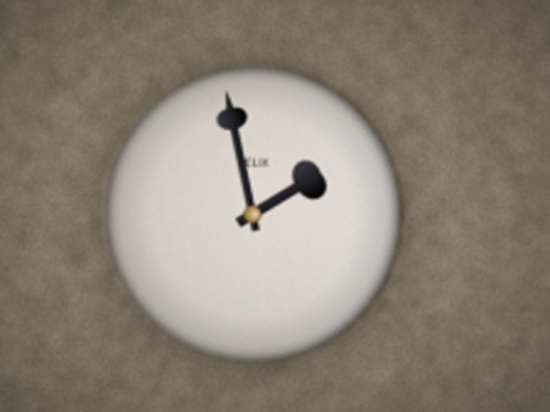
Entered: {"hour": 1, "minute": 58}
